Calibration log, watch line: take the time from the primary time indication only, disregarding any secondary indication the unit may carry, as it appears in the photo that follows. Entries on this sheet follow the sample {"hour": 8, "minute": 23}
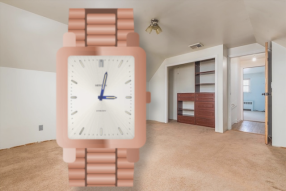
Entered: {"hour": 3, "minute": 2}
